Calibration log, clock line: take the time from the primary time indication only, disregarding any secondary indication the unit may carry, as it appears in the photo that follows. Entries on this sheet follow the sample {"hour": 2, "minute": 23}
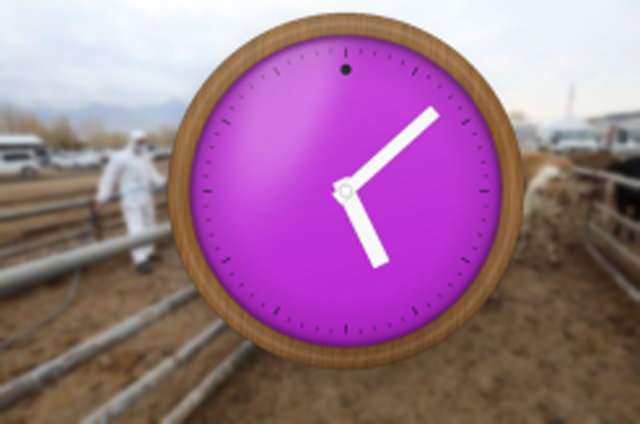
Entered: {"hour": 5, "minute": 8}
